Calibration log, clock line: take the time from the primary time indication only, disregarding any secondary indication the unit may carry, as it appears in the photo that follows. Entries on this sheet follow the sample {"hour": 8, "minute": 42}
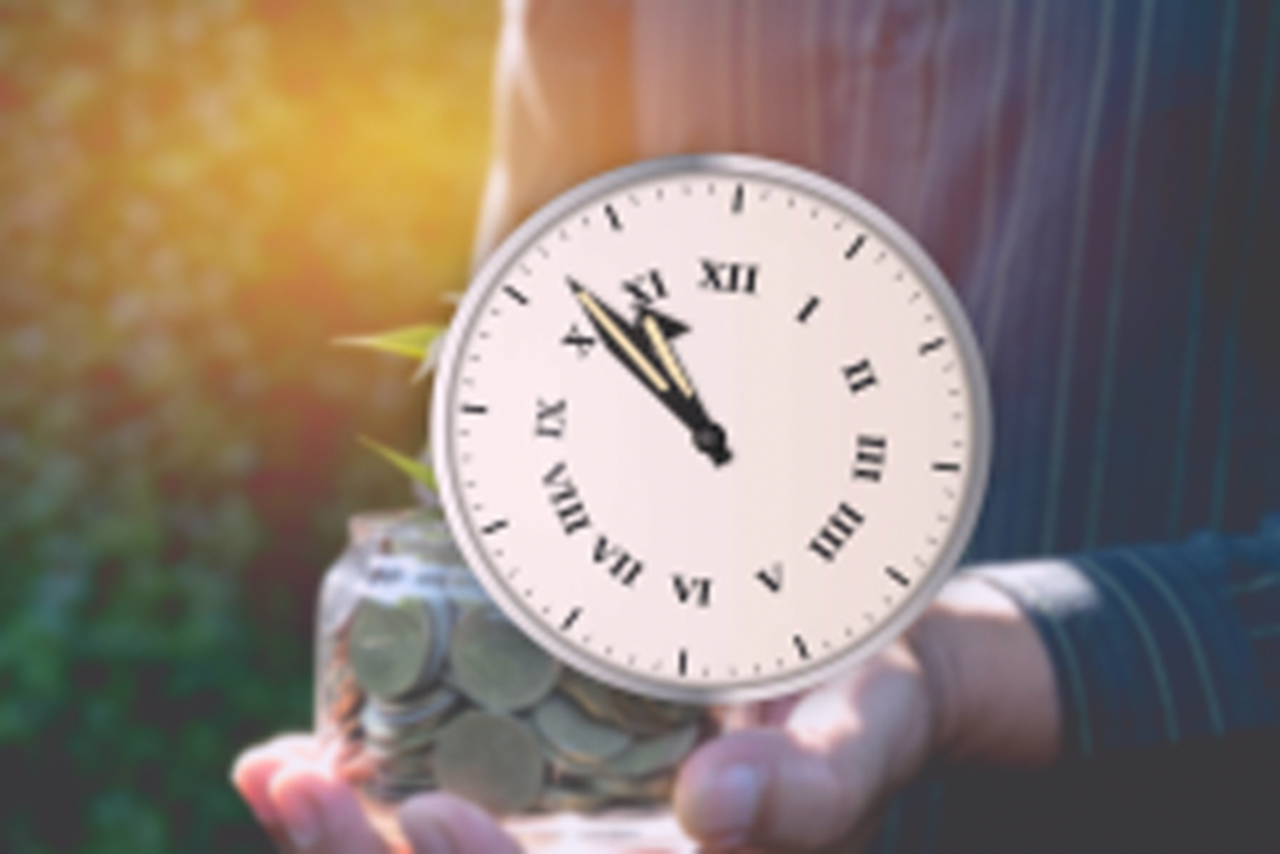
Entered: {"hour": 10, "minute": 52}
